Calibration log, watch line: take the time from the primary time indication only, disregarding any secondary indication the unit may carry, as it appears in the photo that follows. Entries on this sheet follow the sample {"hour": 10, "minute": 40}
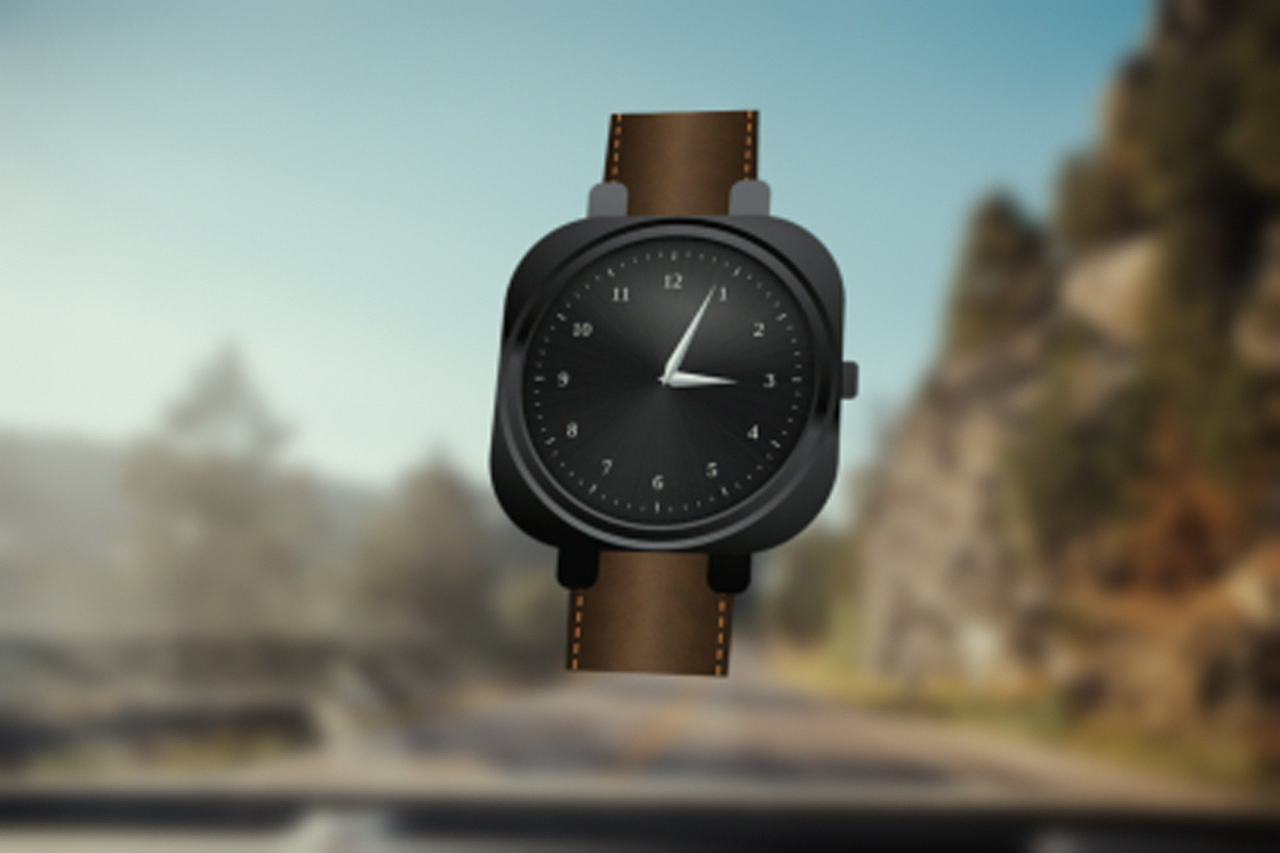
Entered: {"hour": 3, "minute": 4}
